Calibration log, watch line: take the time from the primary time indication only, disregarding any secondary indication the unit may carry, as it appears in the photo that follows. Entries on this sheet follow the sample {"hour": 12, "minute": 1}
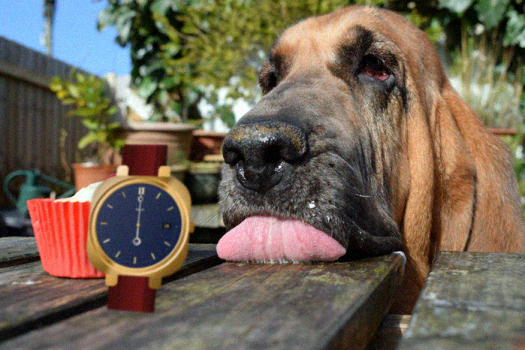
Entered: {"hour": 6, "minute": 0}
